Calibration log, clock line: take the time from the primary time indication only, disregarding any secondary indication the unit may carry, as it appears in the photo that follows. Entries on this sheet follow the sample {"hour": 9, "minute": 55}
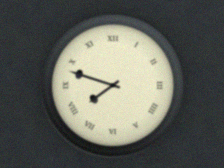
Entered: {"hour": 7, "minute": 48}
